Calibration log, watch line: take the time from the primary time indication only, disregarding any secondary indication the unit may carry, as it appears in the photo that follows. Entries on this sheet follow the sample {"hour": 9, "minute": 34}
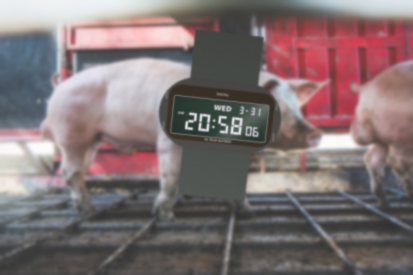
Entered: {"hour": 20, "minute": 58}
